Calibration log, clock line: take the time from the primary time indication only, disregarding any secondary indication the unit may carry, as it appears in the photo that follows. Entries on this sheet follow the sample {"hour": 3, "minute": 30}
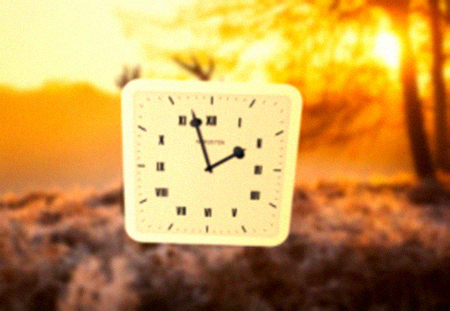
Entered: {"hour": 1, "minute": 57}
